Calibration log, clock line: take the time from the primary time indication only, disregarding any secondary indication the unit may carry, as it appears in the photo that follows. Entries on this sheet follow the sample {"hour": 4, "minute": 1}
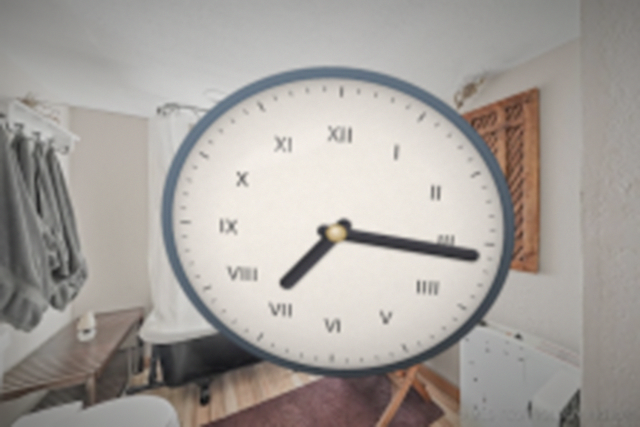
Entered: {"hour": 7, "minute": 16}
